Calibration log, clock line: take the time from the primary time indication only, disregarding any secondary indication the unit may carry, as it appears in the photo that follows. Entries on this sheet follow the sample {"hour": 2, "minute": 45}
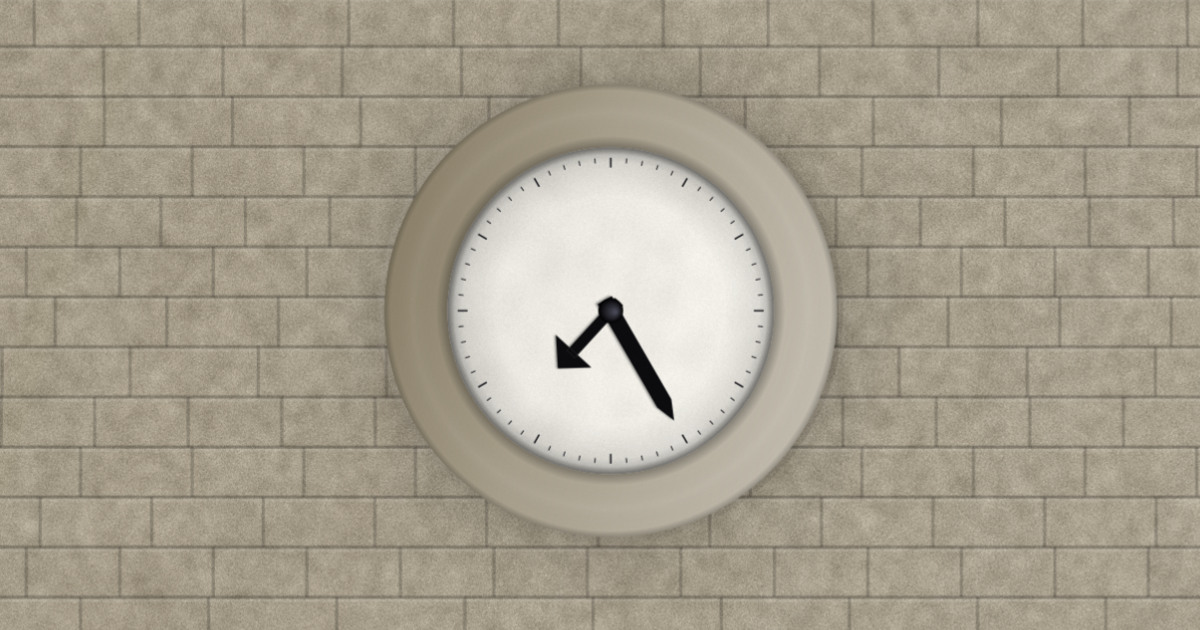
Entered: {"hour": 7, "minute": 25}
